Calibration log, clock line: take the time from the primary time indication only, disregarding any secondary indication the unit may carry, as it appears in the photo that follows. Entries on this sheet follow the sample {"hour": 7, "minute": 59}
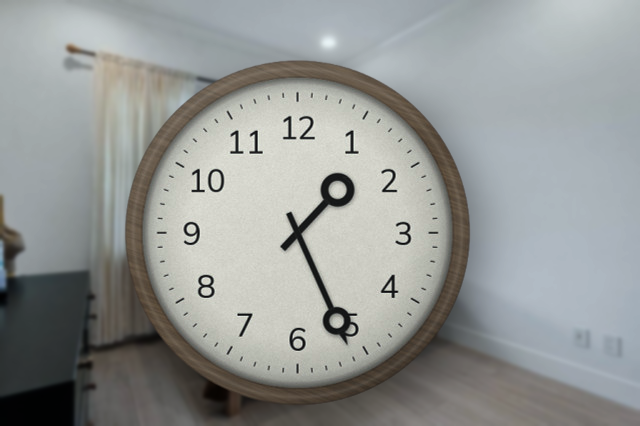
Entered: {"hour": 1, "minute": 26}
